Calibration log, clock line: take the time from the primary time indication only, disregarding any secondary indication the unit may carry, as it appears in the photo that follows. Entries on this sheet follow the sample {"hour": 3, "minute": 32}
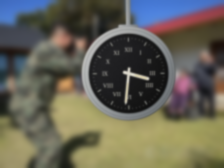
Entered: {"hour": 3, "minute": 31}
